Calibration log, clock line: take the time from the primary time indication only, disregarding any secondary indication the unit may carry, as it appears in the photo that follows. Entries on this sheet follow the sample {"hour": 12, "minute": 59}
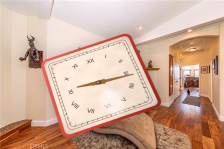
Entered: {"hour": 9, "minute": 16}
